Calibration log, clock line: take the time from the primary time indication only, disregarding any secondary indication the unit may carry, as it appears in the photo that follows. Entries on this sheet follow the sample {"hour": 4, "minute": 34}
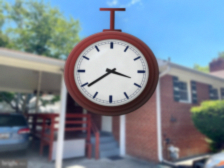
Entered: {"hour": 3, "minute": 39}
